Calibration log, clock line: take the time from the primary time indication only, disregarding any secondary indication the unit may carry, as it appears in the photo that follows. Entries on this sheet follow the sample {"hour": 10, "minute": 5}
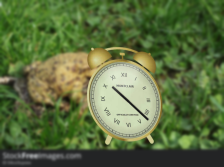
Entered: {"hour": 10, "minute": 22}
